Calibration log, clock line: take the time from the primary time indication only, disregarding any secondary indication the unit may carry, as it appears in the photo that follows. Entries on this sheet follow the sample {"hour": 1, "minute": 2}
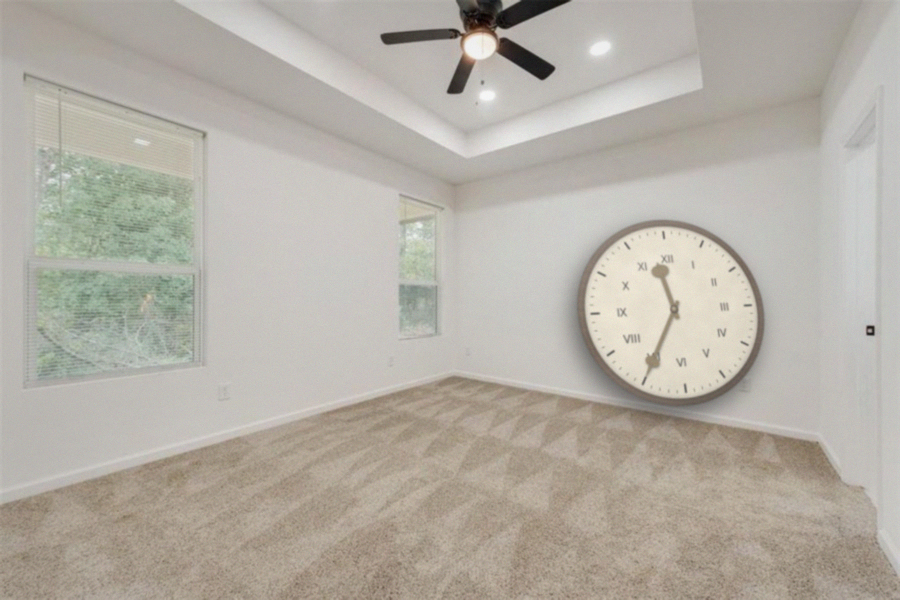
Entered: {"hour": 11, "minute": 35}
